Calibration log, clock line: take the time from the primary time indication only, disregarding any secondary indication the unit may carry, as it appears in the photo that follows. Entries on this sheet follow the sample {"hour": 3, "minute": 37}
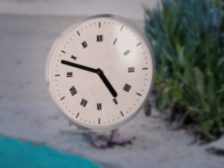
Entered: {"hour": 4, "minute": 48}
